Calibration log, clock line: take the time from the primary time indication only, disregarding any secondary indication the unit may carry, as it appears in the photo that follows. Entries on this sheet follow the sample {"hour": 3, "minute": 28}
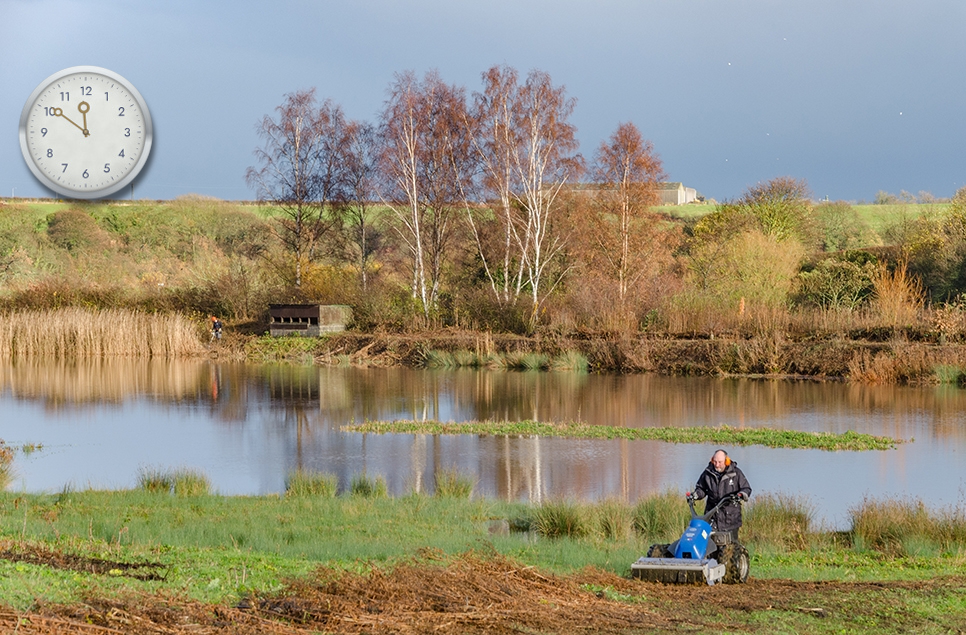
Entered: {"hour": 11, "minute": 51}
